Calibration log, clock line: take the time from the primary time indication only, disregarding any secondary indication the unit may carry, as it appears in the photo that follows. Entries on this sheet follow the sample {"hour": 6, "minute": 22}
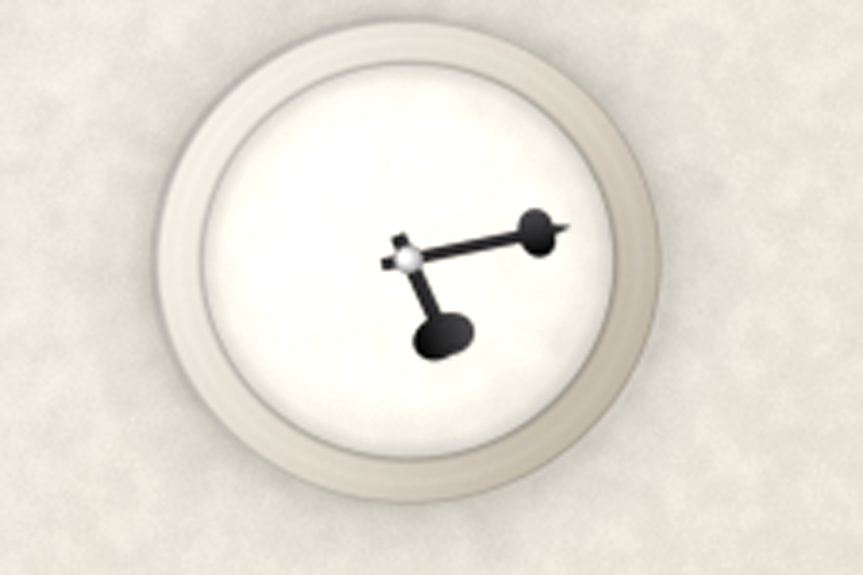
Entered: {"hour": 5, "minute": 13}
